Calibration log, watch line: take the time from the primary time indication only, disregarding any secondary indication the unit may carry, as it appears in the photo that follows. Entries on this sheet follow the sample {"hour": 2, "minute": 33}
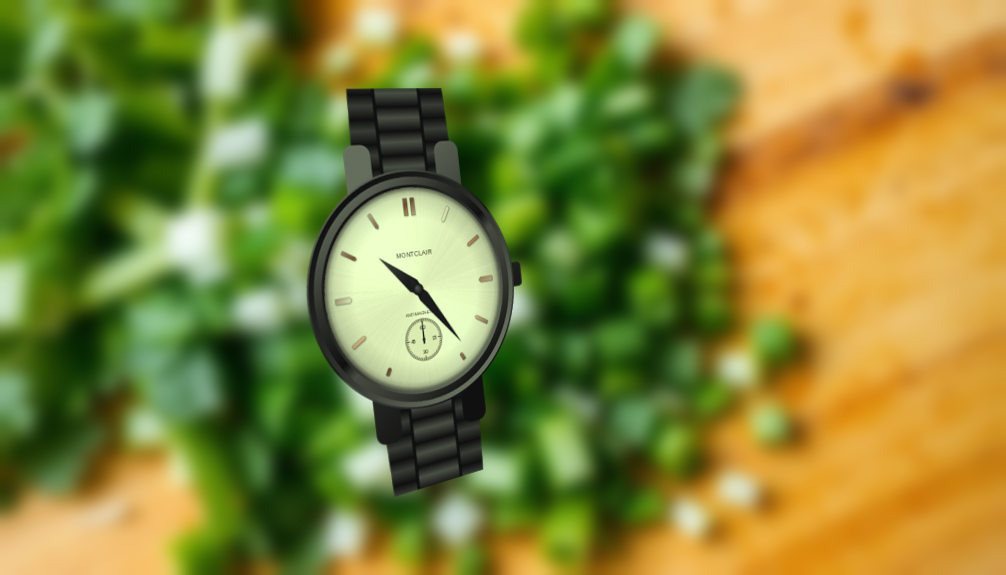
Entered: {"hour": 10, "minute": 24}
